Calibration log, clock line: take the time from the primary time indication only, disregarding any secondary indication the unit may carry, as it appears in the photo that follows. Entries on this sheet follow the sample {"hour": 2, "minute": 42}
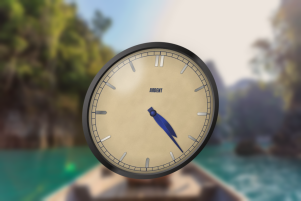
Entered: {"hour": 4, "minute": 23}
